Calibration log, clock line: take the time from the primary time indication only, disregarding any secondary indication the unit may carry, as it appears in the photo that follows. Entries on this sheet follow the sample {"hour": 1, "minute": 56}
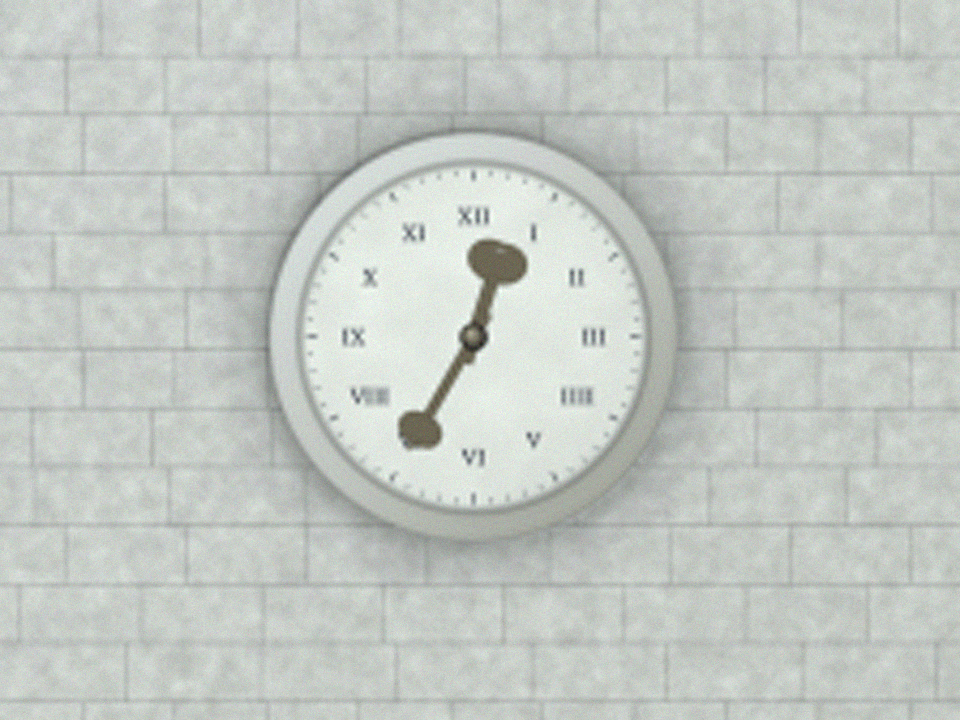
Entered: {"hour": 12, "minute": 35}
